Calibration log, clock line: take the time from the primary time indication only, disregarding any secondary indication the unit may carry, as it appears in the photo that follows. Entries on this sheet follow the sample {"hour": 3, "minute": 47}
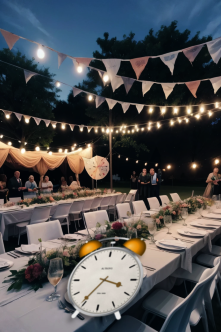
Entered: {"hour": 3, "minute": 36}
